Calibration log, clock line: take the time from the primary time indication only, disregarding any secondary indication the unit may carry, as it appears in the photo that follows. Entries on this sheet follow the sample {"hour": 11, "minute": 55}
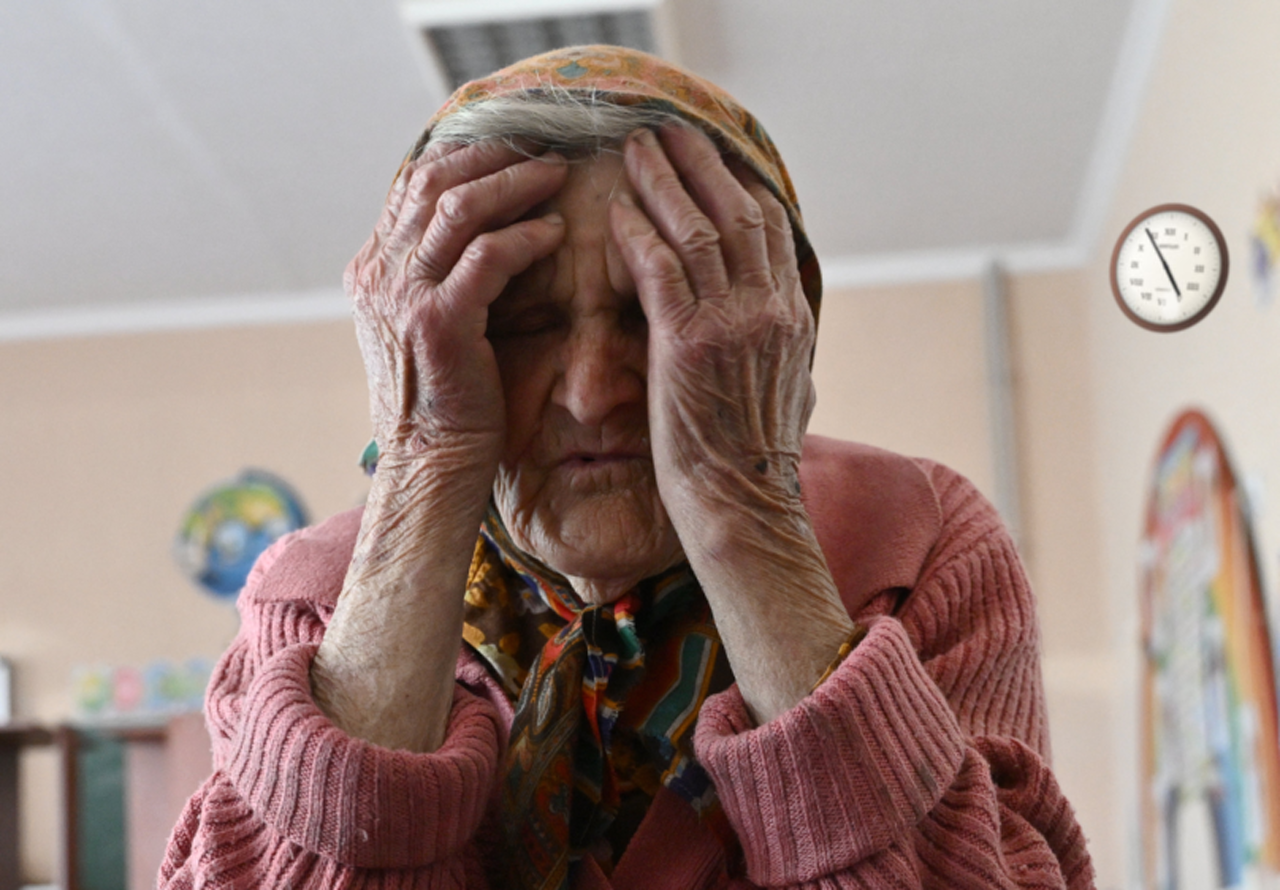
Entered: {"hour": 4, "minute": 54}
